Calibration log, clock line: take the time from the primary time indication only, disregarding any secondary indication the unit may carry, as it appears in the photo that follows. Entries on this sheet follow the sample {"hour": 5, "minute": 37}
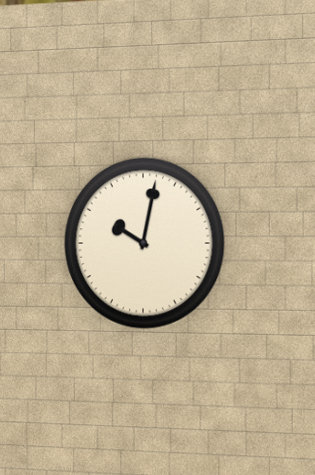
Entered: {"hour": 10, "minute": 2}
